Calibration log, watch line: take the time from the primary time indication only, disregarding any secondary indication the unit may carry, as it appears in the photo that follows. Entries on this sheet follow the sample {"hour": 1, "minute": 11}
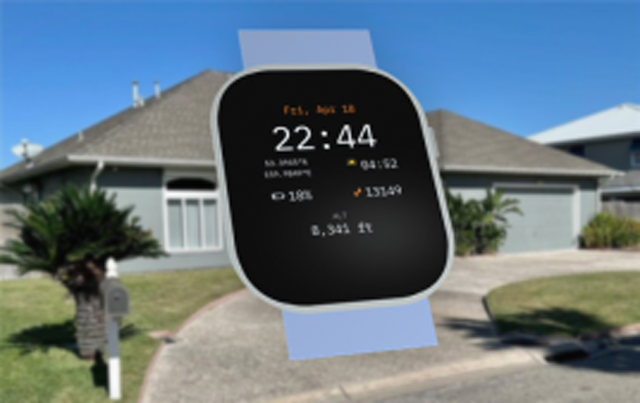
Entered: {"hour": 22, "minute": 44}
